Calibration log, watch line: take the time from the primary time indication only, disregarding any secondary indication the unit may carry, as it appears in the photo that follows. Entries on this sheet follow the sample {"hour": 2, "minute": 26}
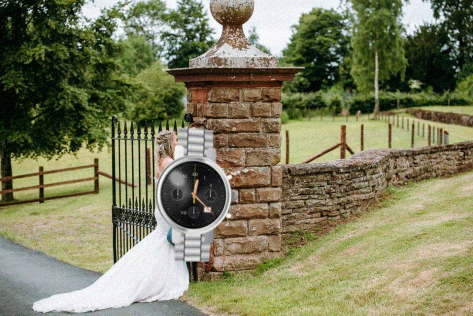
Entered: {"hour": 12, "minute": 22}
